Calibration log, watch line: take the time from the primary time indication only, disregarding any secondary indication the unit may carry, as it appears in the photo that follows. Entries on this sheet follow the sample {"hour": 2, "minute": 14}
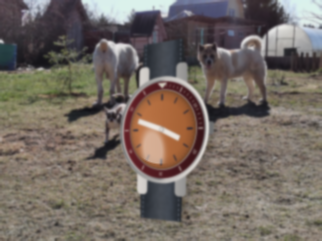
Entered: {"hour": 3, "minute": 48}
